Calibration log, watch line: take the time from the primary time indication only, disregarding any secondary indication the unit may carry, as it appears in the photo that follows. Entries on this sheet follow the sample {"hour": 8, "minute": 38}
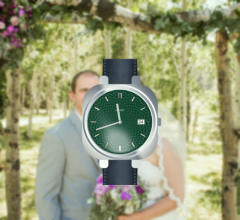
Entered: {"hour": 11, "minute": 42}
